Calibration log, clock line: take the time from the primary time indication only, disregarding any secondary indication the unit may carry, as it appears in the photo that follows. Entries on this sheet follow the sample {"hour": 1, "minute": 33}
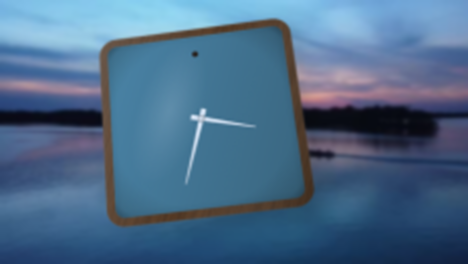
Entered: {"hour": 3, "minute": 33}
